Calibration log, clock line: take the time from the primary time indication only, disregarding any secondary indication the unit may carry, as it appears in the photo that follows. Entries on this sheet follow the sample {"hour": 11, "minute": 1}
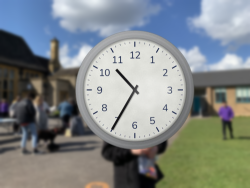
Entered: {"hour": 10, "minute": 35}
